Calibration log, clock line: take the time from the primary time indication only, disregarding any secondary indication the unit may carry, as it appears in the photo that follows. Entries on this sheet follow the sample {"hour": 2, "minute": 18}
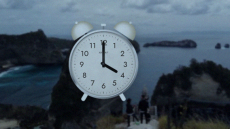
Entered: {"hour": 4, "minute": 0}
